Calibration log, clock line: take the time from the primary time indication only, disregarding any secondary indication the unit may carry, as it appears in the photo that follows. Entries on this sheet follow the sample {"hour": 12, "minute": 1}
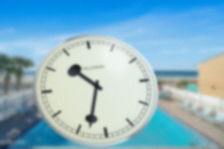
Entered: {"hour": 10, "minute": 33}
